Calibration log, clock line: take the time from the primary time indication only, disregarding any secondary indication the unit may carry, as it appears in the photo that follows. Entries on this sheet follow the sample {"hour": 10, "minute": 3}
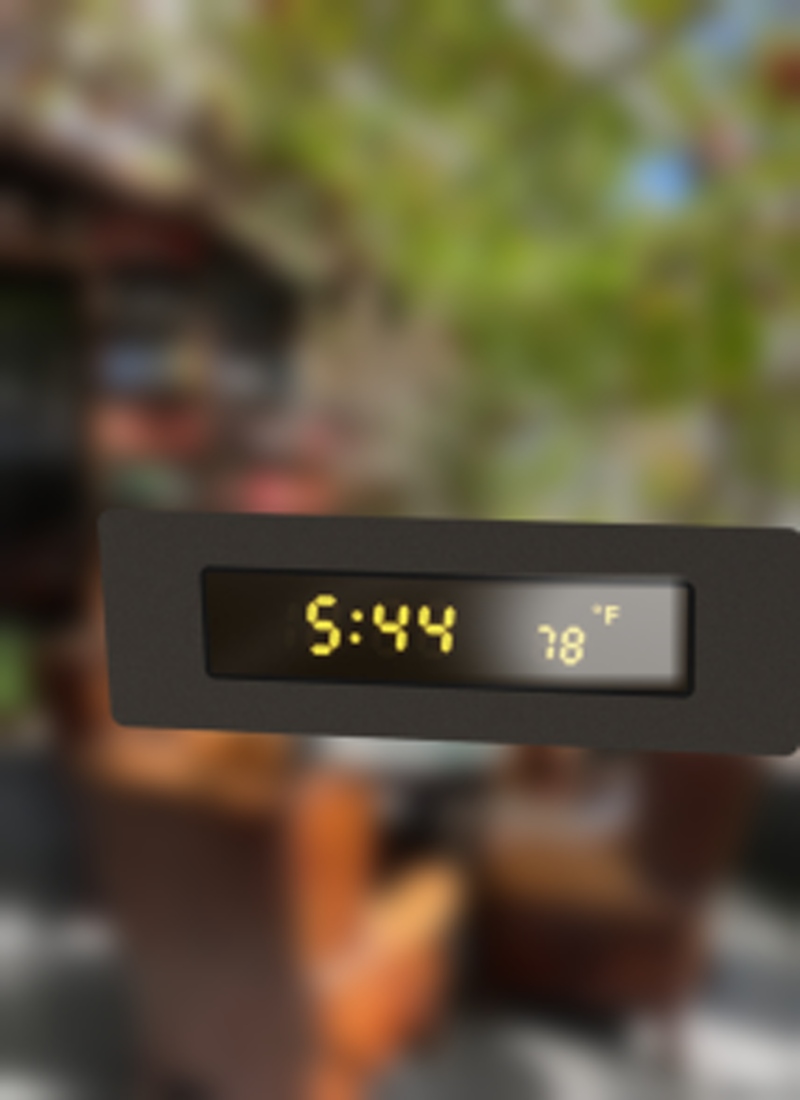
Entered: {"hour": 5, "minute": 44}
